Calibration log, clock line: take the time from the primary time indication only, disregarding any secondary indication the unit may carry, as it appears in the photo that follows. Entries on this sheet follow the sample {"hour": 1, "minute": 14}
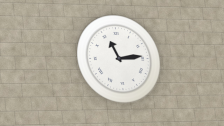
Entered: {"hour": 11, "minute": 14}
